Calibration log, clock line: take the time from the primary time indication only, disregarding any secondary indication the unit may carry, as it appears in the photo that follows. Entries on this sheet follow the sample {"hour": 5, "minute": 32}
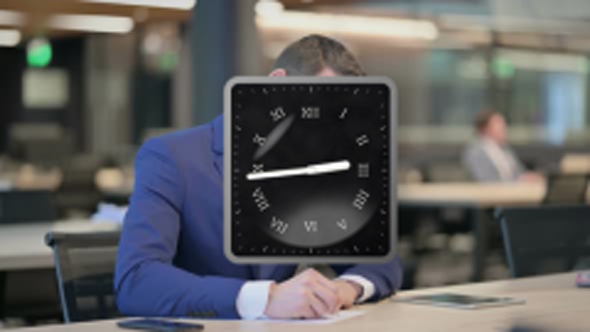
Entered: {"hour": 2, "minute": 44}
